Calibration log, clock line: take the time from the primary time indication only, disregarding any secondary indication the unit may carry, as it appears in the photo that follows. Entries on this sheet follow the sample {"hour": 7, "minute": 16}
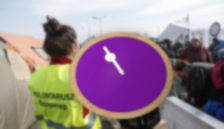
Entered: {"hour": 10, "minute": 55}
